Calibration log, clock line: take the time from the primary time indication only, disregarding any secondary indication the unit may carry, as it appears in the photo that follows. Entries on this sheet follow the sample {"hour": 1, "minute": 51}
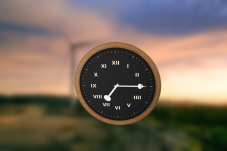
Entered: {"hour": 7, "minute": 15}
